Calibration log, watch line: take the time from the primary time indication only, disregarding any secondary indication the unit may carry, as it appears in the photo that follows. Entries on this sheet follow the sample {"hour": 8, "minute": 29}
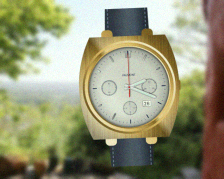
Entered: {"hour": 2, "minute": 19}
